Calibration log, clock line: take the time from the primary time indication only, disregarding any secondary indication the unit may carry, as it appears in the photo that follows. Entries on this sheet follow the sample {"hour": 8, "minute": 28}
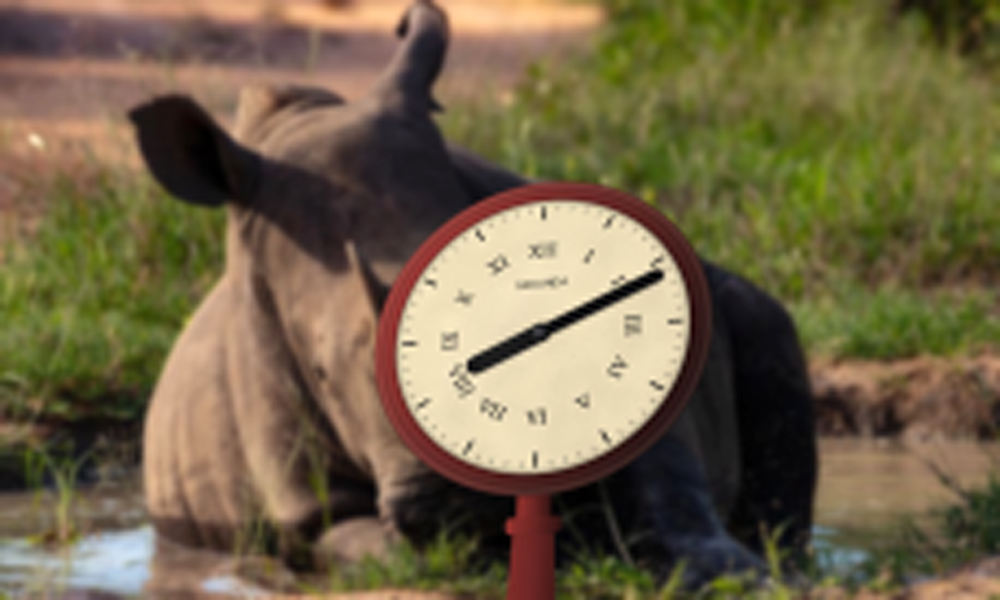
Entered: {"hour": 8, "minute": 11}
